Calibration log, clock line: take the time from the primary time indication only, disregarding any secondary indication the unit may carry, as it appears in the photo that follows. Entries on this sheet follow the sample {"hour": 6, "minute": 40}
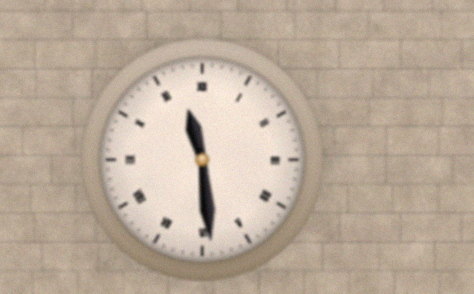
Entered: {"hour": 11, "minute": 29}
